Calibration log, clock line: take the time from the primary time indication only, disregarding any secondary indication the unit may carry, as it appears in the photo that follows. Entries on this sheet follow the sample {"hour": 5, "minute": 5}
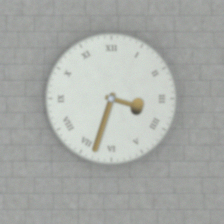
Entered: {"hour": 3, "minute": 33}
